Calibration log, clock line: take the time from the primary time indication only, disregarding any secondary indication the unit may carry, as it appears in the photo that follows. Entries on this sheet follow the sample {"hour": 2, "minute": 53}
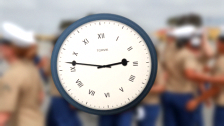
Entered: {"hour": 2, "minute": 47}
